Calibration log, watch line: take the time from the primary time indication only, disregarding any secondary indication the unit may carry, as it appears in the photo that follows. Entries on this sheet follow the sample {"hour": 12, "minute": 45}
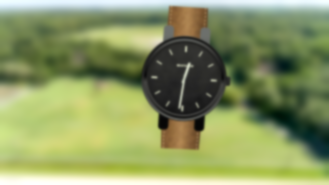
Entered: {"hour": 12, "minute": 31}
